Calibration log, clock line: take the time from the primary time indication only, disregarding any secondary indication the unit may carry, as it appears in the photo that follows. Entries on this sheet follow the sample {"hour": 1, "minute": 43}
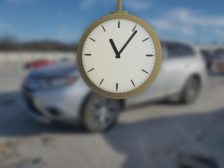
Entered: {"hour": 11, "minute": 6}
